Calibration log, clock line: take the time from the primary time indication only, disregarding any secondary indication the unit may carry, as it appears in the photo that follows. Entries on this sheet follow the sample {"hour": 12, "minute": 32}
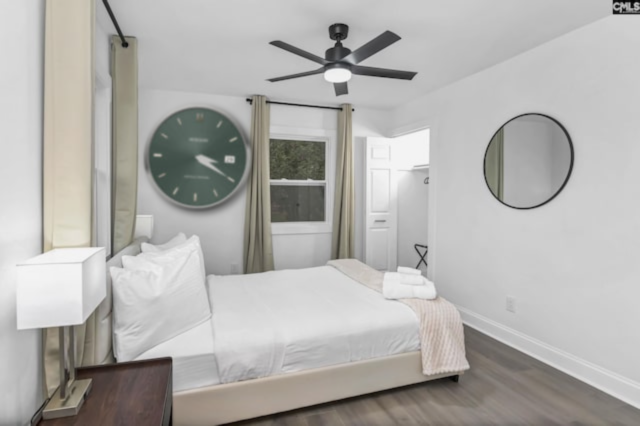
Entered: {"hour": 3, "minute": 20}
